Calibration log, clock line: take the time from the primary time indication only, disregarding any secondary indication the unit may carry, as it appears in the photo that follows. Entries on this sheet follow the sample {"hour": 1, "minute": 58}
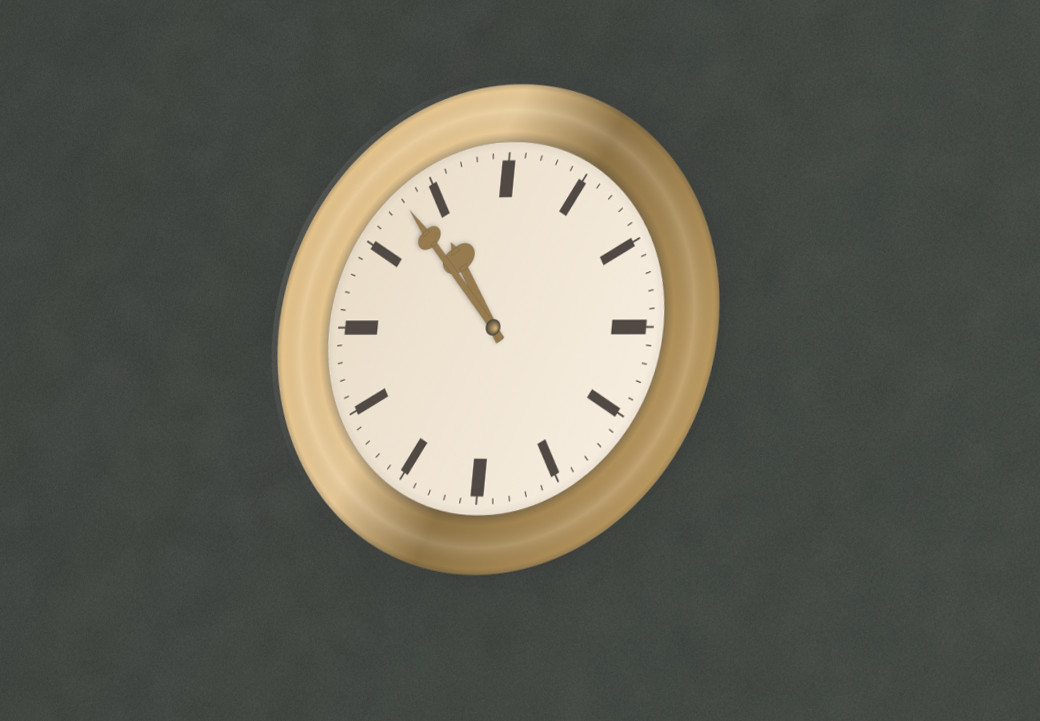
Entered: {"hour": 10, "minute": 53}
